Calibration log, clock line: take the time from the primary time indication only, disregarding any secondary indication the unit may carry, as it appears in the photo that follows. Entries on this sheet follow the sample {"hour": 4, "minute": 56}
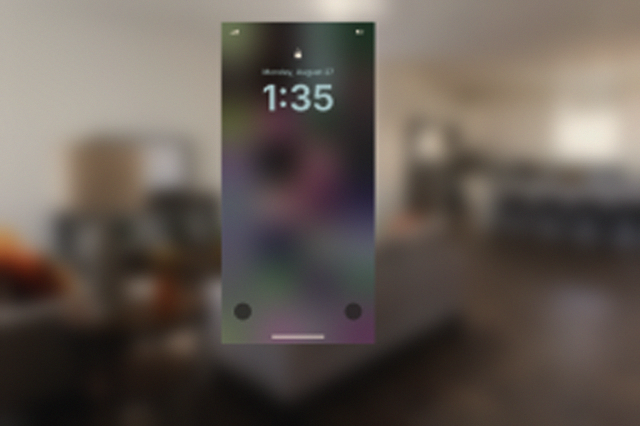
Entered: {"hour": 1, "minute": 35}
